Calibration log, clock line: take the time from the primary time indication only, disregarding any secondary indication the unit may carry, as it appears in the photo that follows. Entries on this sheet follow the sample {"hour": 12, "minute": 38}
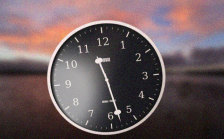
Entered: {"hour": 11, "minute": 28}
